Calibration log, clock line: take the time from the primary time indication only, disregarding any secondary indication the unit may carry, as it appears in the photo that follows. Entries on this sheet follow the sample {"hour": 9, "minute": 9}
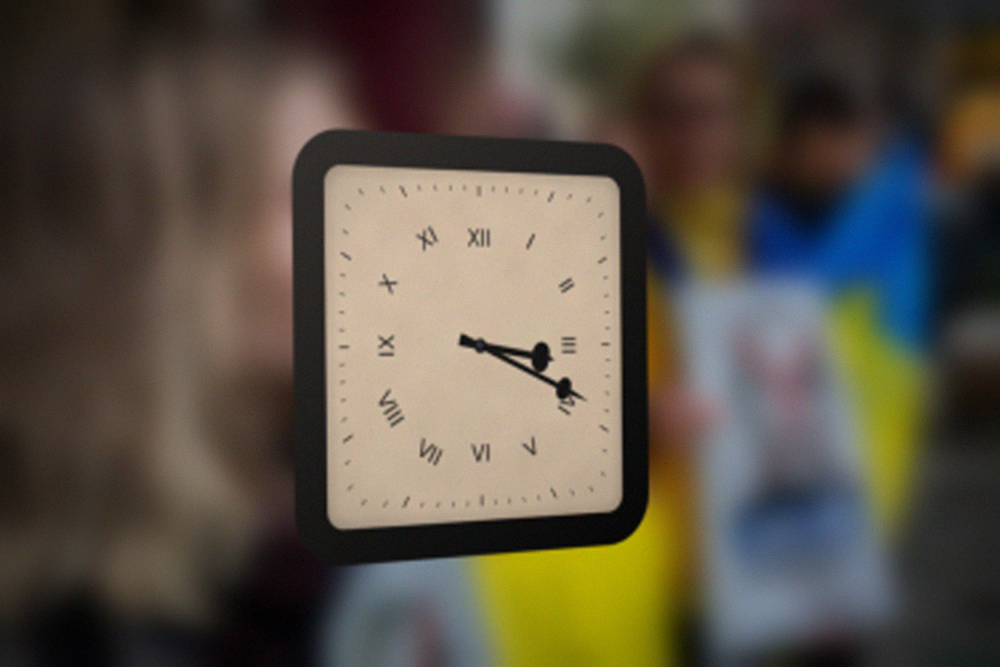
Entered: {"hour": 3, "minute": 19}
